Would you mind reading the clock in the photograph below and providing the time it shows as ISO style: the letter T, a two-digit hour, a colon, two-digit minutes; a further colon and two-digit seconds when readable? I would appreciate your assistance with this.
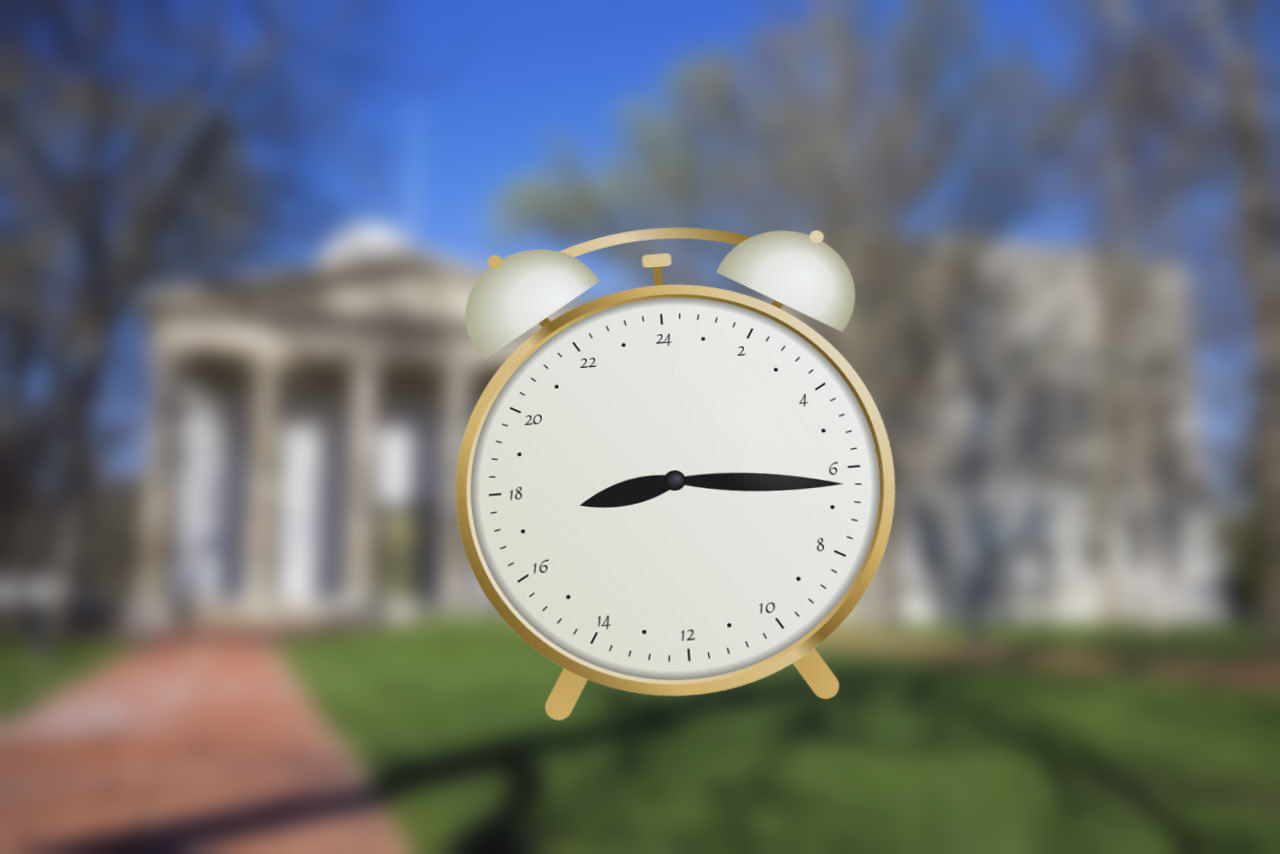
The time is T17:16
